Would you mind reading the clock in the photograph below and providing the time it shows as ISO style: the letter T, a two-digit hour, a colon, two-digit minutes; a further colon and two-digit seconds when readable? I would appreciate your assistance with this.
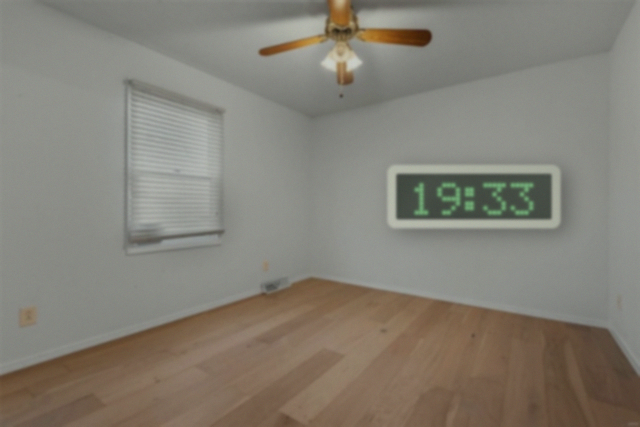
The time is T19:33
